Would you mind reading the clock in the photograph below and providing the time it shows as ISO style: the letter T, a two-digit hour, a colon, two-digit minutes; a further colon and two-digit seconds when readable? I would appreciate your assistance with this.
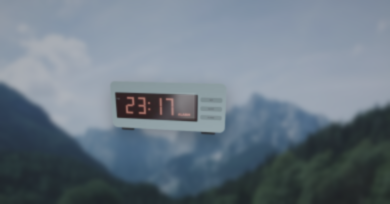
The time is T23:17
